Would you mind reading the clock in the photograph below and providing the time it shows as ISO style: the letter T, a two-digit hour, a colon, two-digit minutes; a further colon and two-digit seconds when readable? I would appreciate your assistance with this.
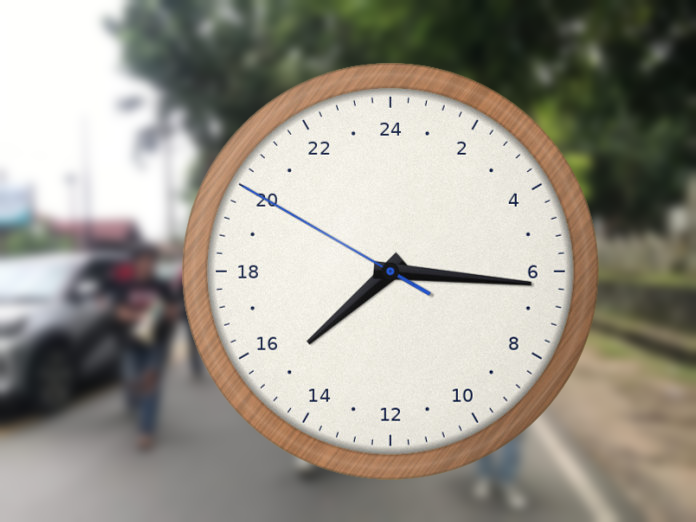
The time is T15:15:50
